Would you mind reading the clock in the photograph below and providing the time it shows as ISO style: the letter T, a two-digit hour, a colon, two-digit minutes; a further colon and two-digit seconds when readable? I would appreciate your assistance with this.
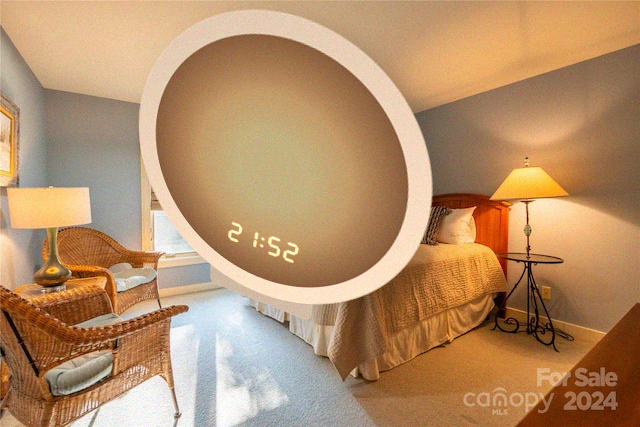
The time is T21:52
